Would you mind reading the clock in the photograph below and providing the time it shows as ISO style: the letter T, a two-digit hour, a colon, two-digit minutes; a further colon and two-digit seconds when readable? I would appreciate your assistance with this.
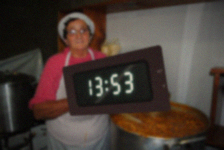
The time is T13:53
